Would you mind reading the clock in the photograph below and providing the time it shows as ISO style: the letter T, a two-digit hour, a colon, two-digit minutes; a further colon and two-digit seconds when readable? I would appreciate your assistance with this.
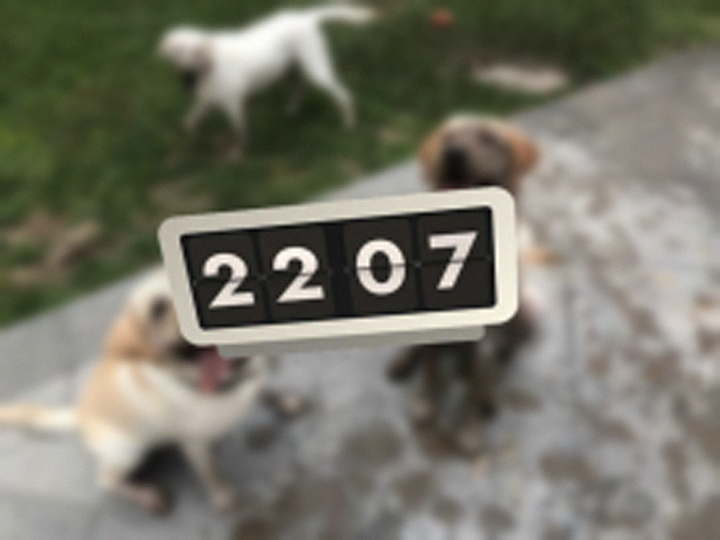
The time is T22:07
